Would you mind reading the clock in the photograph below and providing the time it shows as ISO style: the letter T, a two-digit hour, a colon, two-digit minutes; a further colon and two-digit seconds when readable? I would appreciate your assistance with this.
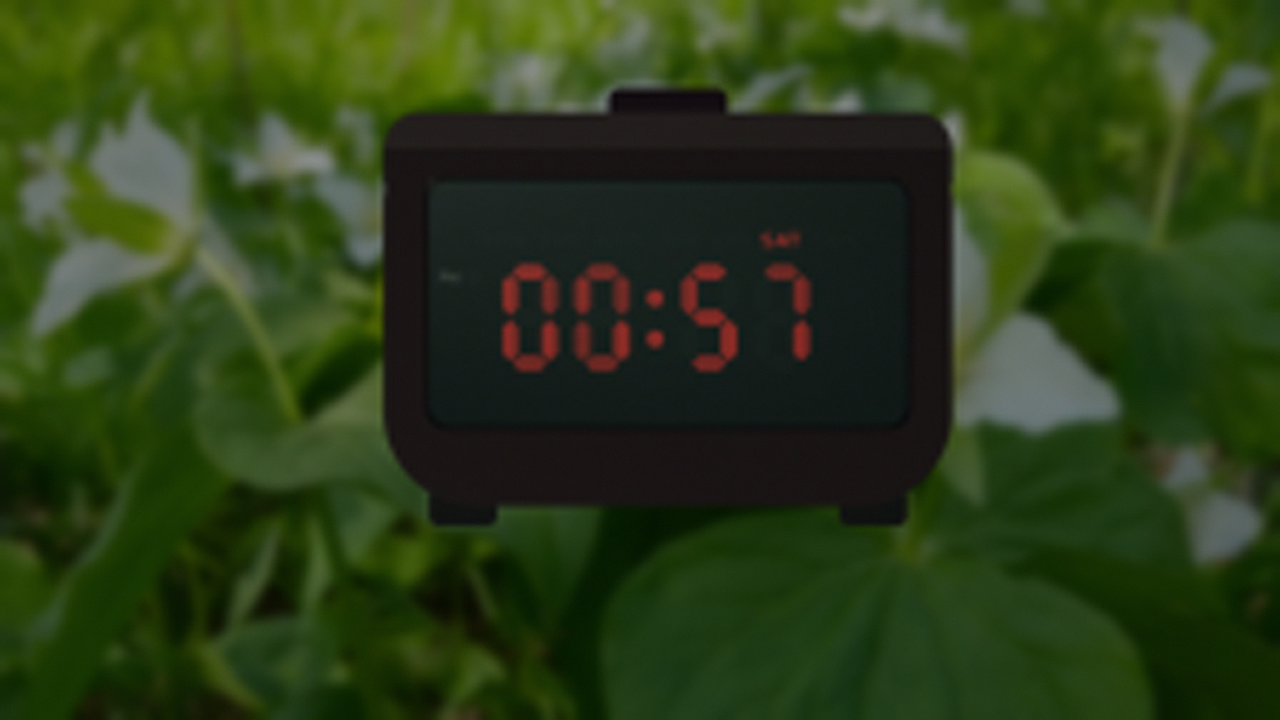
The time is T00:57
